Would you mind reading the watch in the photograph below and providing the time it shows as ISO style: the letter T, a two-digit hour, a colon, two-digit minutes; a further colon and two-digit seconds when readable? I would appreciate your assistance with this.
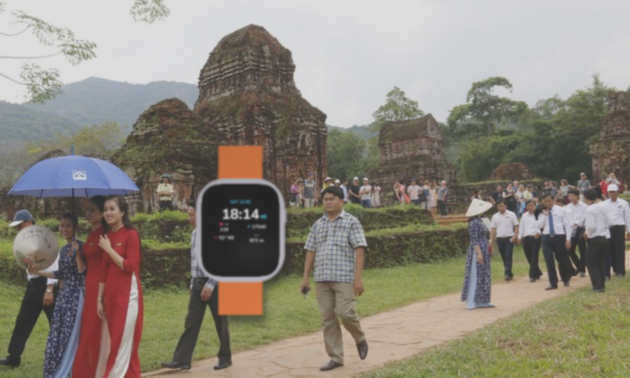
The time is T18:14
